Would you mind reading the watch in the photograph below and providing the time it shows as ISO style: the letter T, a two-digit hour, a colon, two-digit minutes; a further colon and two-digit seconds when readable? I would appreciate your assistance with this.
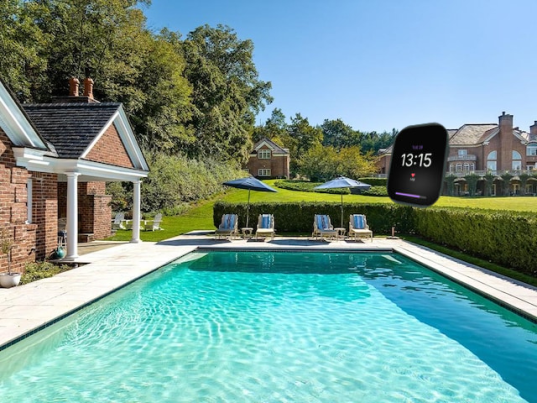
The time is T13:15
